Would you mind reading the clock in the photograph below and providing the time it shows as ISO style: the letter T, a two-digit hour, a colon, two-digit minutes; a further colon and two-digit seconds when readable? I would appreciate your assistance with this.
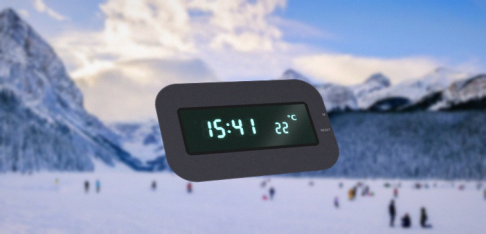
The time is T15:41
